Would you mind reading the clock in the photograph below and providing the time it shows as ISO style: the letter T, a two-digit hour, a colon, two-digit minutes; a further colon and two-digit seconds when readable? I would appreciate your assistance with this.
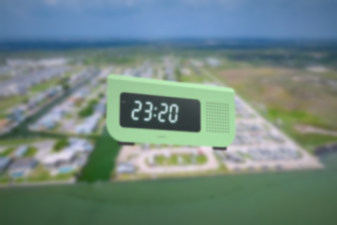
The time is T23:20
